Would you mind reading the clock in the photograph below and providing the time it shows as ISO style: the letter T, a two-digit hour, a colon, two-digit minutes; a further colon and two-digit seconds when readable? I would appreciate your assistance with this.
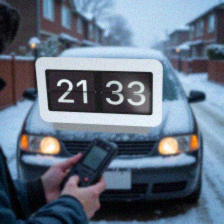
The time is T21:33
